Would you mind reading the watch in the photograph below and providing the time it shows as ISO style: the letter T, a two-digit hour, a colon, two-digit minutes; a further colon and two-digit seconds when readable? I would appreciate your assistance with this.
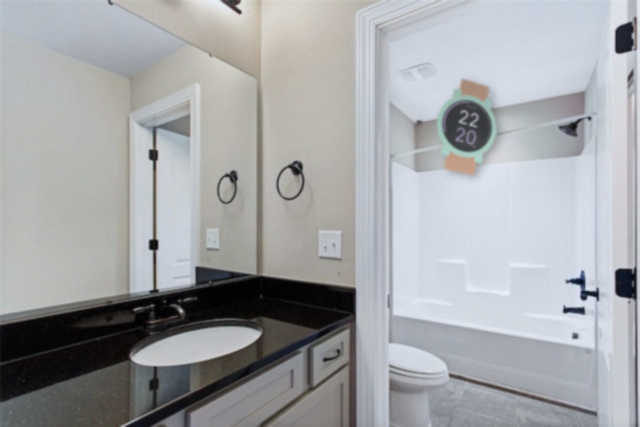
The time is T22:20
